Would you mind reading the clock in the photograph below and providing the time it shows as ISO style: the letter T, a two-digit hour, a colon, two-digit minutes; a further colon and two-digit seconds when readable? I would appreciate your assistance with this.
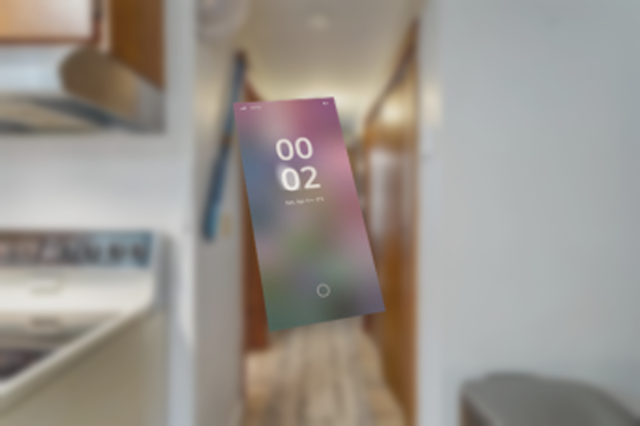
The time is T00:02
